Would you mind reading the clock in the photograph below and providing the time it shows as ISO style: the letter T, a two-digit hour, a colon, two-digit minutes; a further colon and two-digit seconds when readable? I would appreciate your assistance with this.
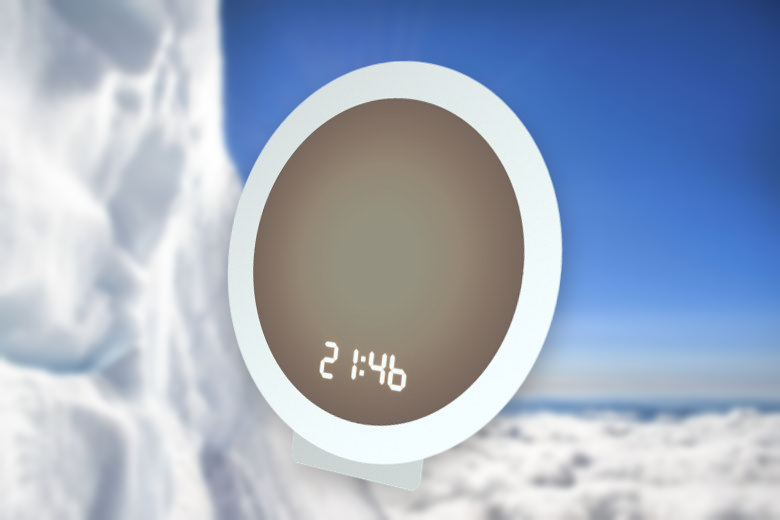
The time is T21:46
